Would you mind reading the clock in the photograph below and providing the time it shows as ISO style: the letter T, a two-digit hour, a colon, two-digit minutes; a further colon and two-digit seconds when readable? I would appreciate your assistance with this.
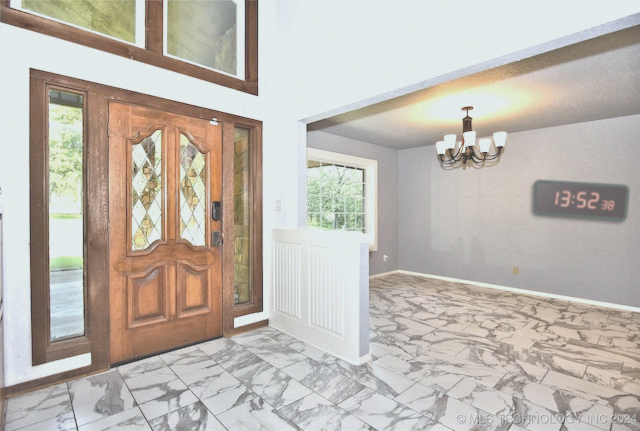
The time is T13:52
